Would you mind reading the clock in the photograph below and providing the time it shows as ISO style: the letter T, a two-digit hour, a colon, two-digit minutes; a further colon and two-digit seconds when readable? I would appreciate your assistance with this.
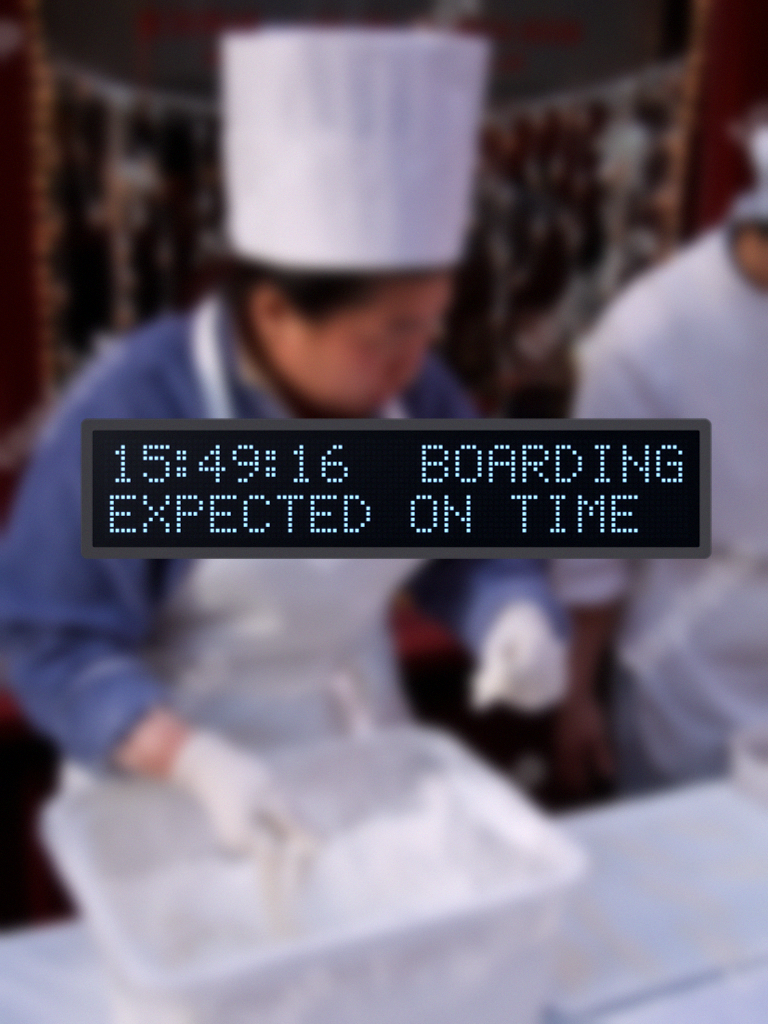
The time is T15:49:16
